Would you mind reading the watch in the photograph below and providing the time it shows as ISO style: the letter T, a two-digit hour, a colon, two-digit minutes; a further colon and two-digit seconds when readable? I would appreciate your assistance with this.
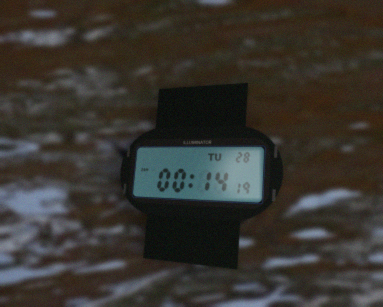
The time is T00:14:19
